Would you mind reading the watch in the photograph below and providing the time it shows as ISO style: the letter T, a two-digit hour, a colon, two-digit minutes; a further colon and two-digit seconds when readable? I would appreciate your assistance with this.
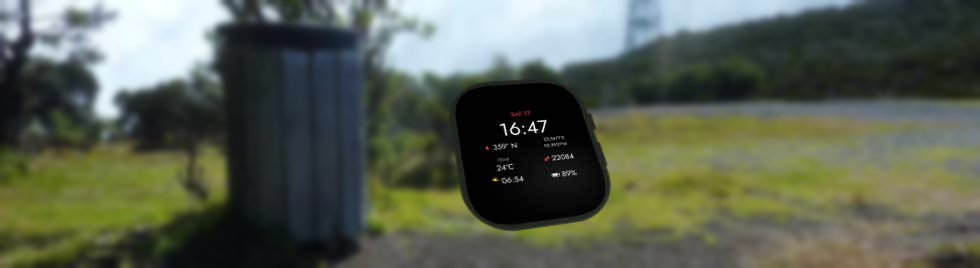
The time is T16:47
